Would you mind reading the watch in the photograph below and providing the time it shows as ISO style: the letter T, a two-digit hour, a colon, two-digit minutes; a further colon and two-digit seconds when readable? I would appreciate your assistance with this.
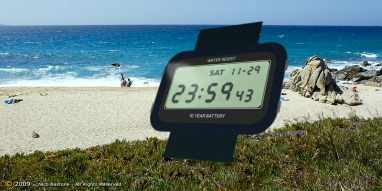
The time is T23:59:43
